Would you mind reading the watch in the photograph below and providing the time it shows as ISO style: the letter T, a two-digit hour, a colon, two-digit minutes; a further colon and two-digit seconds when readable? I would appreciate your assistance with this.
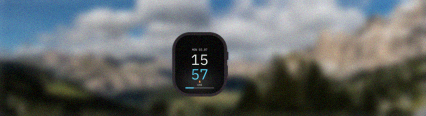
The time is T15:57
